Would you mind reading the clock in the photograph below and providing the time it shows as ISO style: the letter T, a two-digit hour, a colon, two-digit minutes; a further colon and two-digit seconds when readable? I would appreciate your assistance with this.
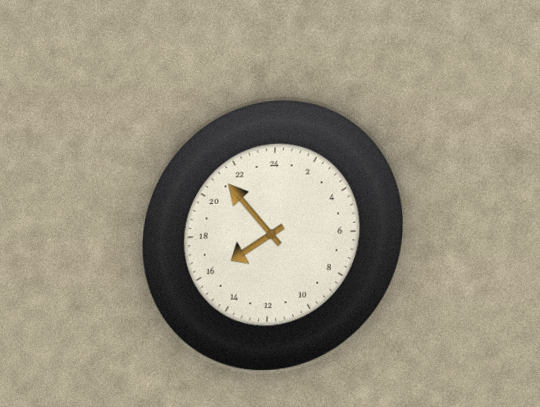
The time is T15:53
